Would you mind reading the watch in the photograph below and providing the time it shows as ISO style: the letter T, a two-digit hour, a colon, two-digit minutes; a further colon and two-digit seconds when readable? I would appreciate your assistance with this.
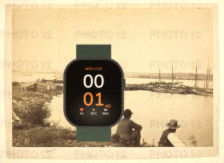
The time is T00:01
